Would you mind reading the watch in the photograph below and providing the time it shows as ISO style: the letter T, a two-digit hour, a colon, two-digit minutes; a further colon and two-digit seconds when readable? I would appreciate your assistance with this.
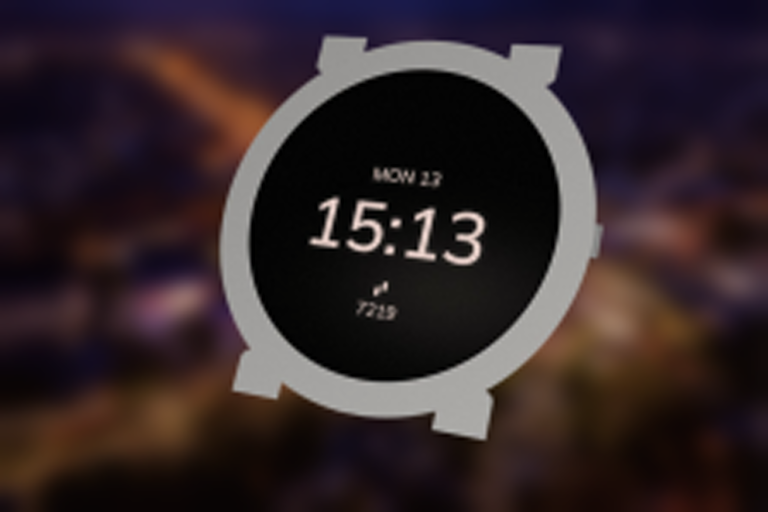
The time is T15:13
